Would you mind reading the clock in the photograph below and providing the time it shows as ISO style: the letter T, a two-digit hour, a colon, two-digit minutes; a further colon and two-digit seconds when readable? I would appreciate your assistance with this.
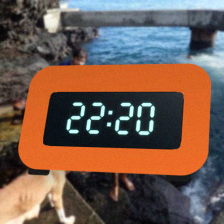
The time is T22:20
